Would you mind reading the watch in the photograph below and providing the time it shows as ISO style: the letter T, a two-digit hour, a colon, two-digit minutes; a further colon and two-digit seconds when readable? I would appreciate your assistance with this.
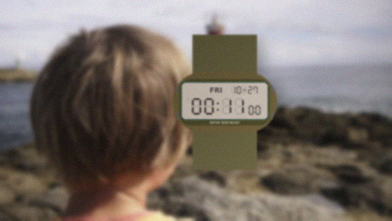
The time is T00:11
